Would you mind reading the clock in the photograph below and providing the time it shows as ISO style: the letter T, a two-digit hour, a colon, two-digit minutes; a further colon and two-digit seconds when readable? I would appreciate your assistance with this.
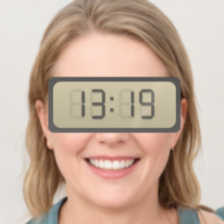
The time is T13:19
